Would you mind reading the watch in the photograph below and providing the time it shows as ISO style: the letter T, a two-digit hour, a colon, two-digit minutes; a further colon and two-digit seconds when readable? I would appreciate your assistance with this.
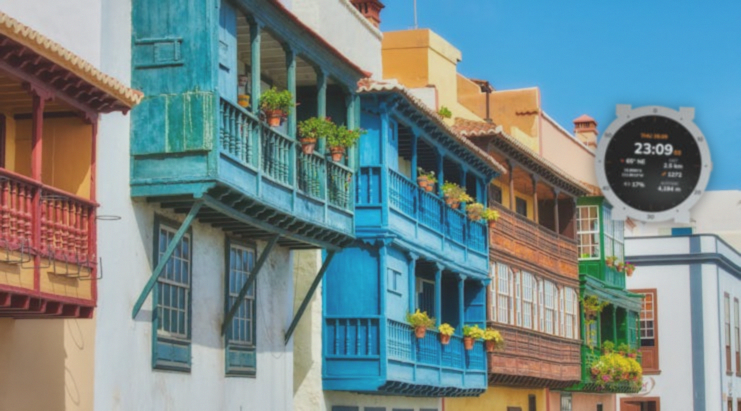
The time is T23:09
